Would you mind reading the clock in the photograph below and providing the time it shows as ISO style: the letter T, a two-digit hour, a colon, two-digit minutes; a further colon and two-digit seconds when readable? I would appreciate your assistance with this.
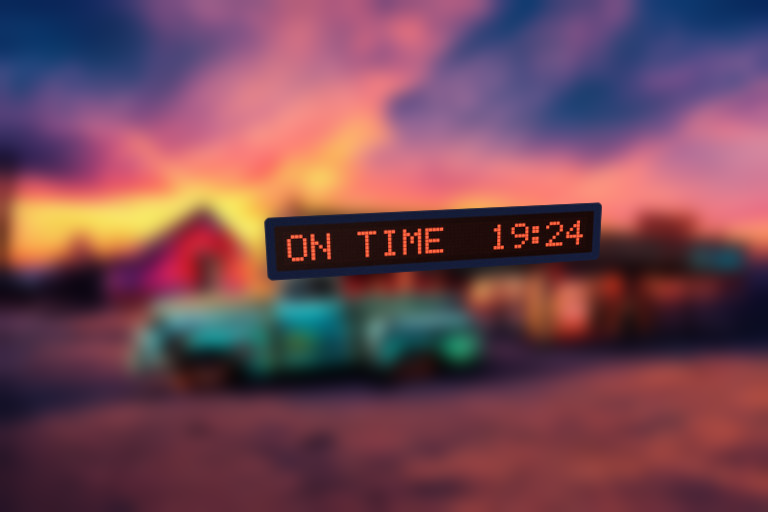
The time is T19:24
